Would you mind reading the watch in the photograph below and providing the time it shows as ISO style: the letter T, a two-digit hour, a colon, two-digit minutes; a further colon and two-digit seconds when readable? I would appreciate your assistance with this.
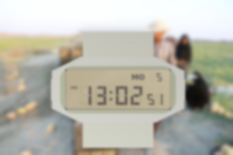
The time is T13:02
